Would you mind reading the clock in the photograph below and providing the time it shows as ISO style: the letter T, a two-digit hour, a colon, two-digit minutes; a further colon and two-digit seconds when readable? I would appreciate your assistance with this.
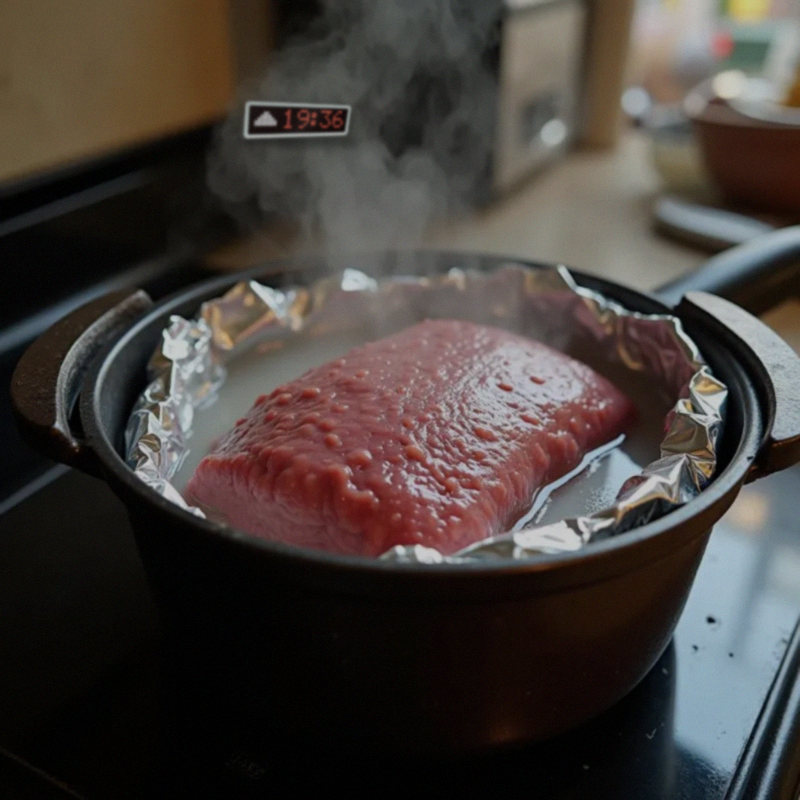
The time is T19:36
